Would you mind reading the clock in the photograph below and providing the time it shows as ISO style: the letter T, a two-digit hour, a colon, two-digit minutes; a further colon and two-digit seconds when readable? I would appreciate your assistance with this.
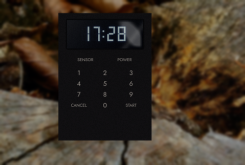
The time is T17:28
